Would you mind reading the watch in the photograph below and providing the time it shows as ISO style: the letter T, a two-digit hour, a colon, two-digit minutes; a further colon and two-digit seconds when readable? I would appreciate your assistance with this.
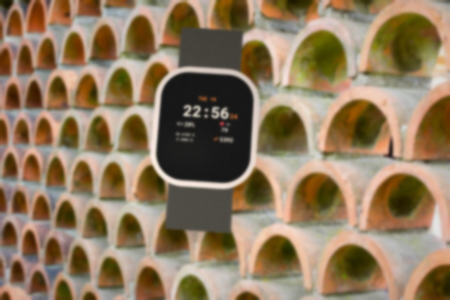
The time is T22:56
